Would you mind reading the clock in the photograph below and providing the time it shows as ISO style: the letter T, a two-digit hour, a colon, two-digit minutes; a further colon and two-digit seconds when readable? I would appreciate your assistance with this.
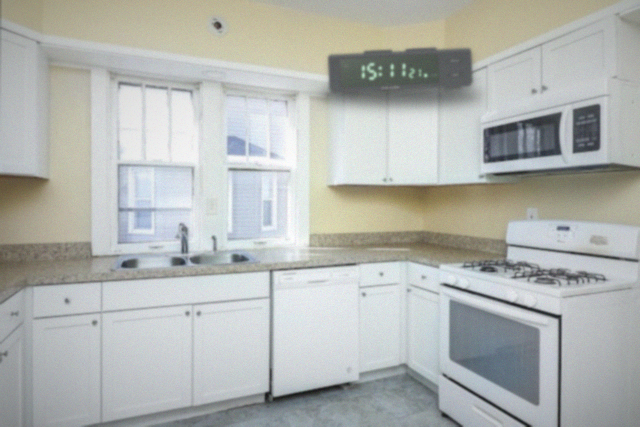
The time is T15:11
